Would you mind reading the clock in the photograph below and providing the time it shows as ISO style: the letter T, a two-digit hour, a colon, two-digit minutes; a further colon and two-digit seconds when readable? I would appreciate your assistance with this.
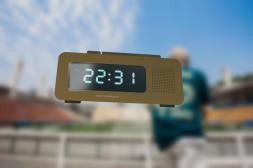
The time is T22:31
